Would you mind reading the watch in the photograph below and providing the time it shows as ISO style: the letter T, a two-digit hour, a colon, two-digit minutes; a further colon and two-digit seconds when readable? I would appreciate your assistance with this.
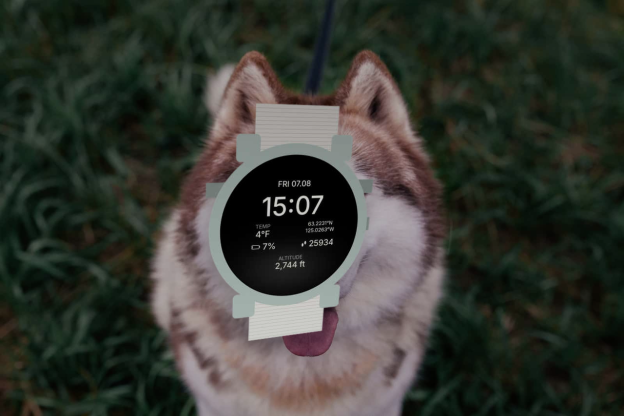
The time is T15:07
